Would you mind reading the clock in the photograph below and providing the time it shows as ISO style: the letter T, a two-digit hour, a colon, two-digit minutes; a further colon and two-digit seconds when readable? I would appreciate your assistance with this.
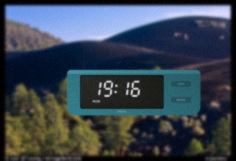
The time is T19:16
